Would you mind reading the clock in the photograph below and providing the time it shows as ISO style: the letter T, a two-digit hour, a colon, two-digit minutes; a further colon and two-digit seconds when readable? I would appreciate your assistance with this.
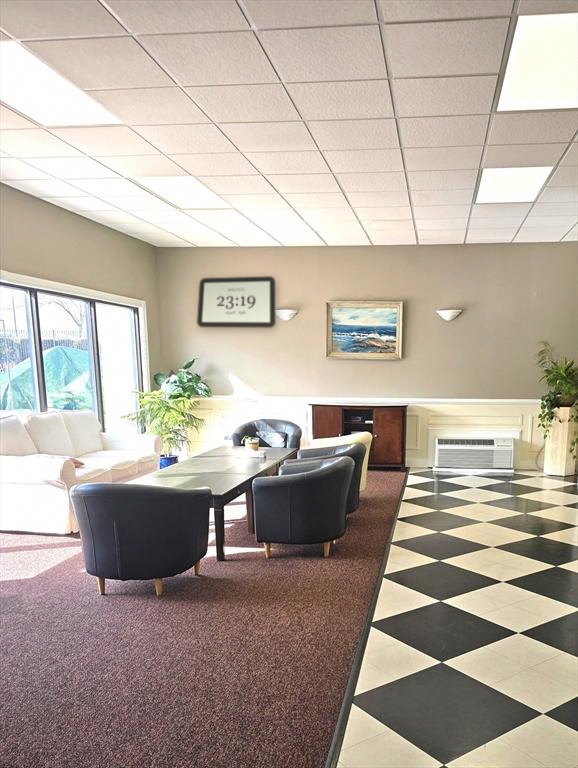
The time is T23:19
